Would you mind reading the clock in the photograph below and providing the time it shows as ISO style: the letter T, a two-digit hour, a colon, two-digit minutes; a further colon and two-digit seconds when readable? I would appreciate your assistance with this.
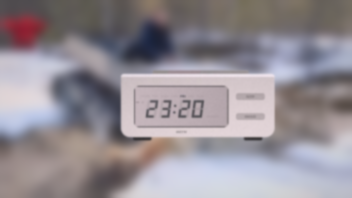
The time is T23:20
